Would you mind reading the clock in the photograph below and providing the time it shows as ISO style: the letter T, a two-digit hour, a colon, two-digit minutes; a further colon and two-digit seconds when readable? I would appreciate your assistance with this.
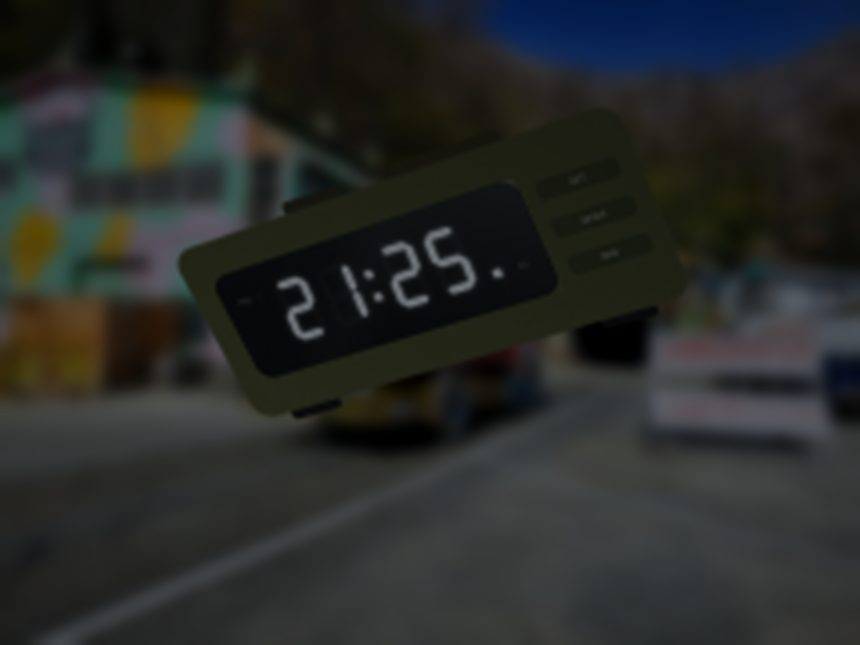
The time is T21:25
